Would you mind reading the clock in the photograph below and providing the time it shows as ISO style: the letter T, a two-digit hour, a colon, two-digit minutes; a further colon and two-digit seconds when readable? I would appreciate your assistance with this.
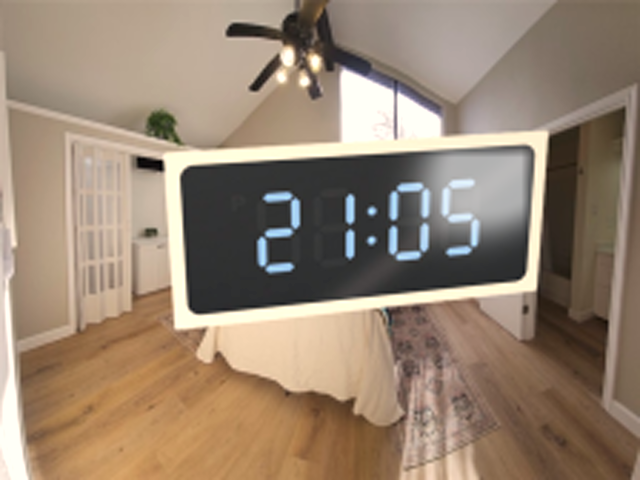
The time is T21:05
